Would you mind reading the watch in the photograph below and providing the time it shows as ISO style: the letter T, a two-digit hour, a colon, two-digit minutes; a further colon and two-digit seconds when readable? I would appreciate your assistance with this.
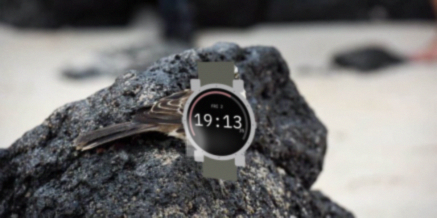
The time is T19:13
